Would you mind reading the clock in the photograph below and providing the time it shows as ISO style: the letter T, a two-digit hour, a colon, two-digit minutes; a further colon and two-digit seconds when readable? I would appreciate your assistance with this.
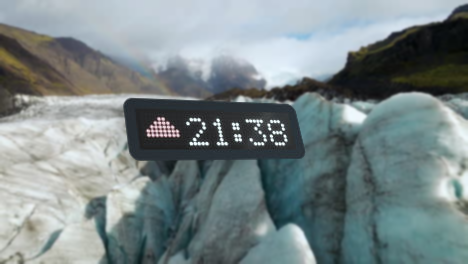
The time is T21:38
